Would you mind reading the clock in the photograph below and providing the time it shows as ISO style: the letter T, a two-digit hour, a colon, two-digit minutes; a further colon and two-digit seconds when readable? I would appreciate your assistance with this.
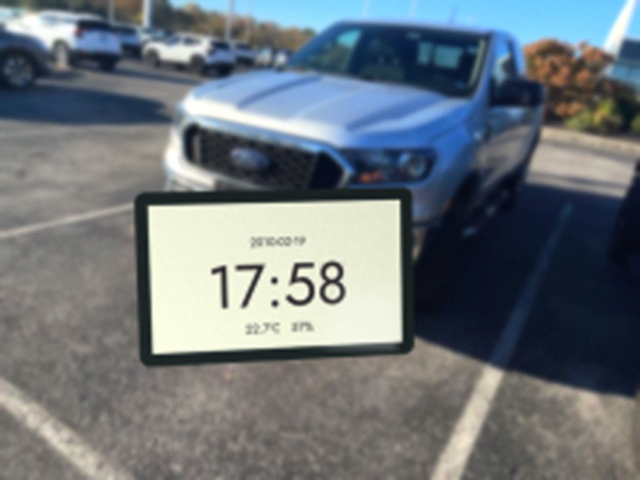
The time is T17:58
